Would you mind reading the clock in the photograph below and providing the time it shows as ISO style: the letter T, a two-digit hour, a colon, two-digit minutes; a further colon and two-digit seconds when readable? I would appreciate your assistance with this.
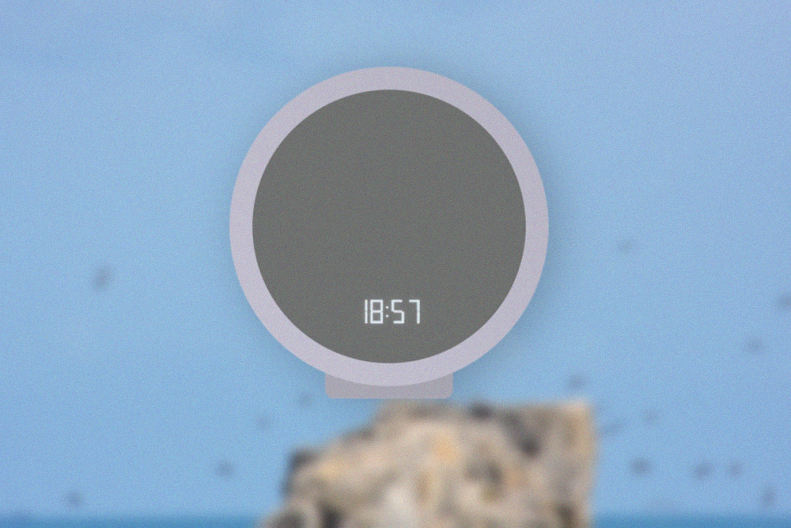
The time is T18:57
